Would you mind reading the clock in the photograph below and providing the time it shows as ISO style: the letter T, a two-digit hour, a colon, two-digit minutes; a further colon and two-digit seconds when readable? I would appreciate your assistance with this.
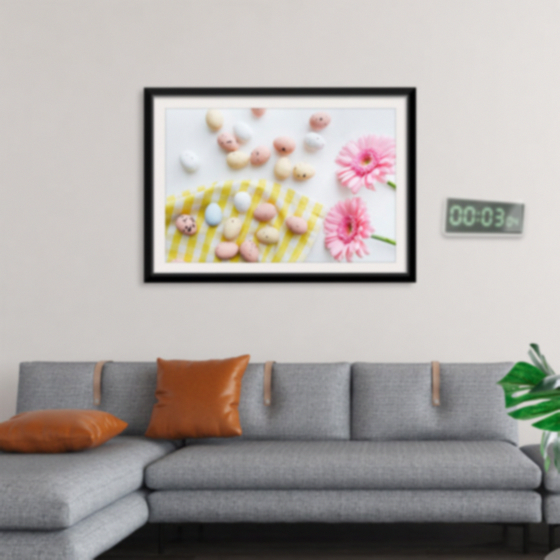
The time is T00:03
